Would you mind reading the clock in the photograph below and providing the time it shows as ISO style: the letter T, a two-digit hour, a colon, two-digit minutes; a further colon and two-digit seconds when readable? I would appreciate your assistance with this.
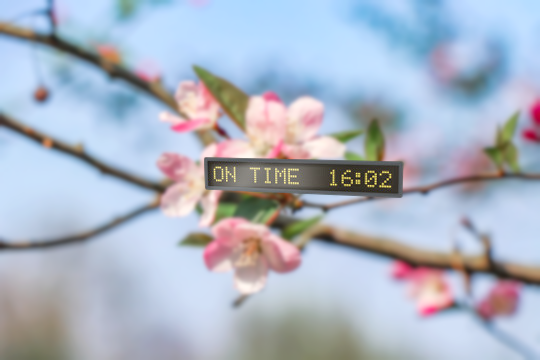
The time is T16:02
